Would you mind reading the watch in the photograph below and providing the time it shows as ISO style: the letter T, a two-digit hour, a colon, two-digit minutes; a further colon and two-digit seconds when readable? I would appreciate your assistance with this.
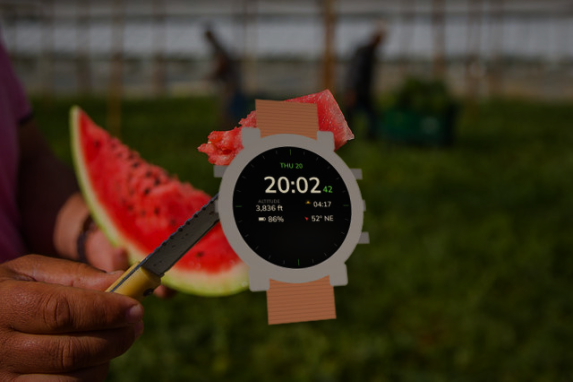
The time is T20:02:42
